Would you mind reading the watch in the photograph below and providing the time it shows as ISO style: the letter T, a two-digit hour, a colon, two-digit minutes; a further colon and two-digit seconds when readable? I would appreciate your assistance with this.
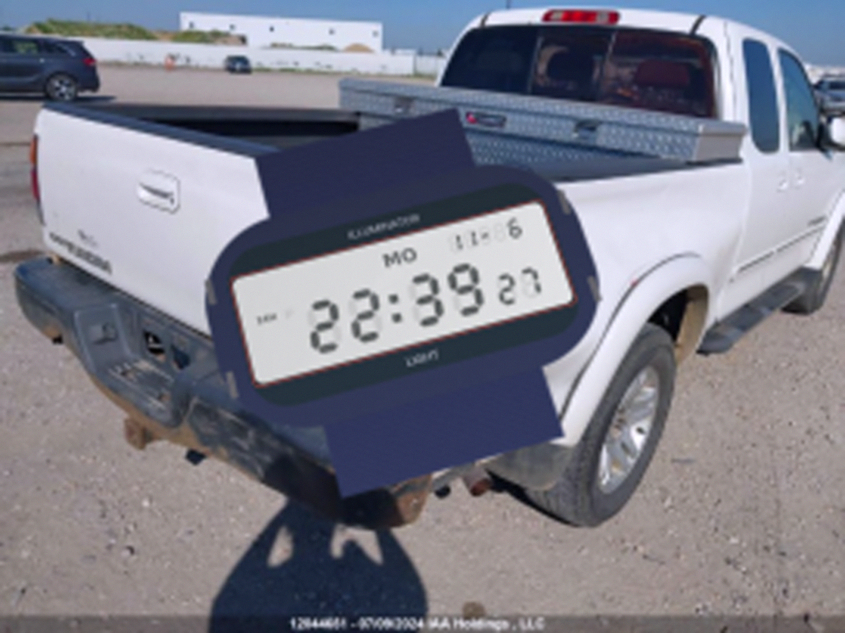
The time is T22:39:27
